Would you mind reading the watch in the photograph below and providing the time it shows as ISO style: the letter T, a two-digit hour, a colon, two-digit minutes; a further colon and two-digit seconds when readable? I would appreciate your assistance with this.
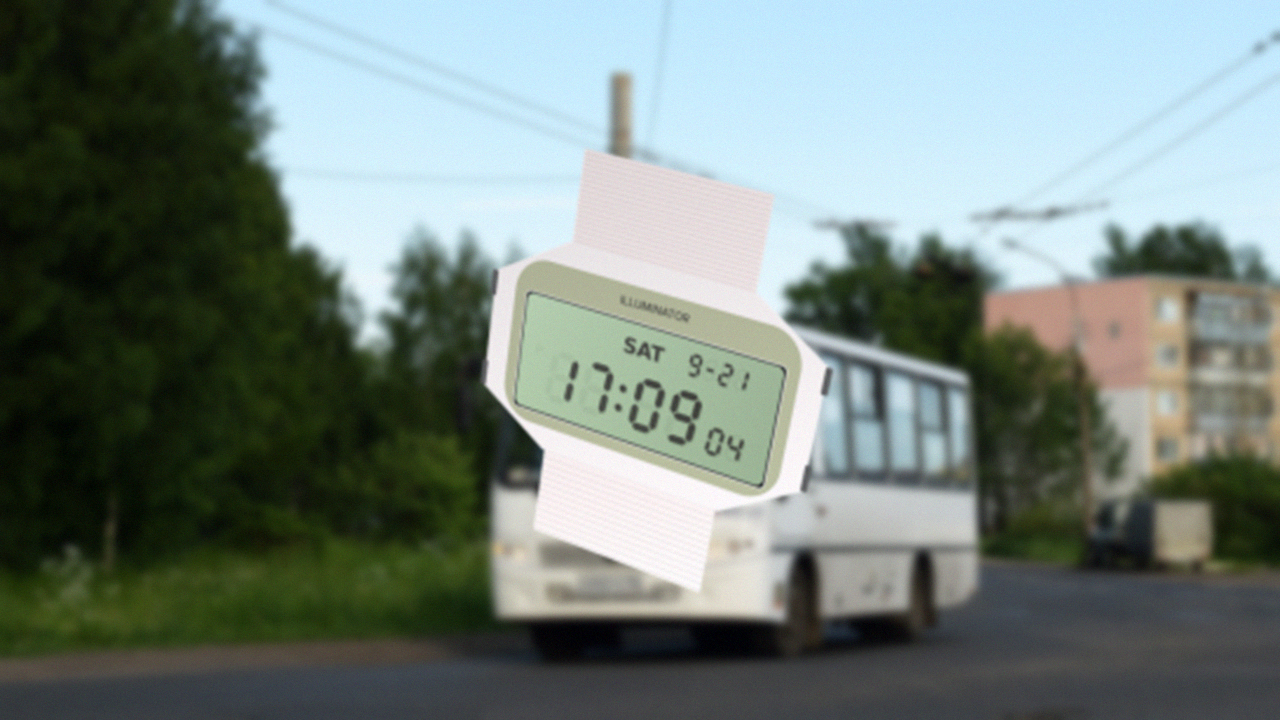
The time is T17:09:04
